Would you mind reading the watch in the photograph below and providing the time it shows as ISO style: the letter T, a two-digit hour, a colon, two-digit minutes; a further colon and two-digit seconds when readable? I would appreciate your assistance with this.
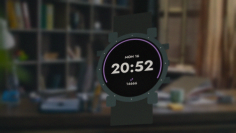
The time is T20:52
